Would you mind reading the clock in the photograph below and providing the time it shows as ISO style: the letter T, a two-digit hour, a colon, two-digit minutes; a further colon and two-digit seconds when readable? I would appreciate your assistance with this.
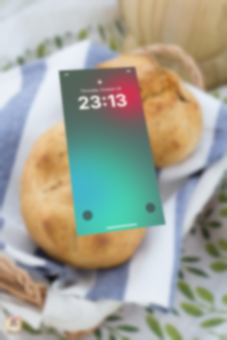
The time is T23:13
